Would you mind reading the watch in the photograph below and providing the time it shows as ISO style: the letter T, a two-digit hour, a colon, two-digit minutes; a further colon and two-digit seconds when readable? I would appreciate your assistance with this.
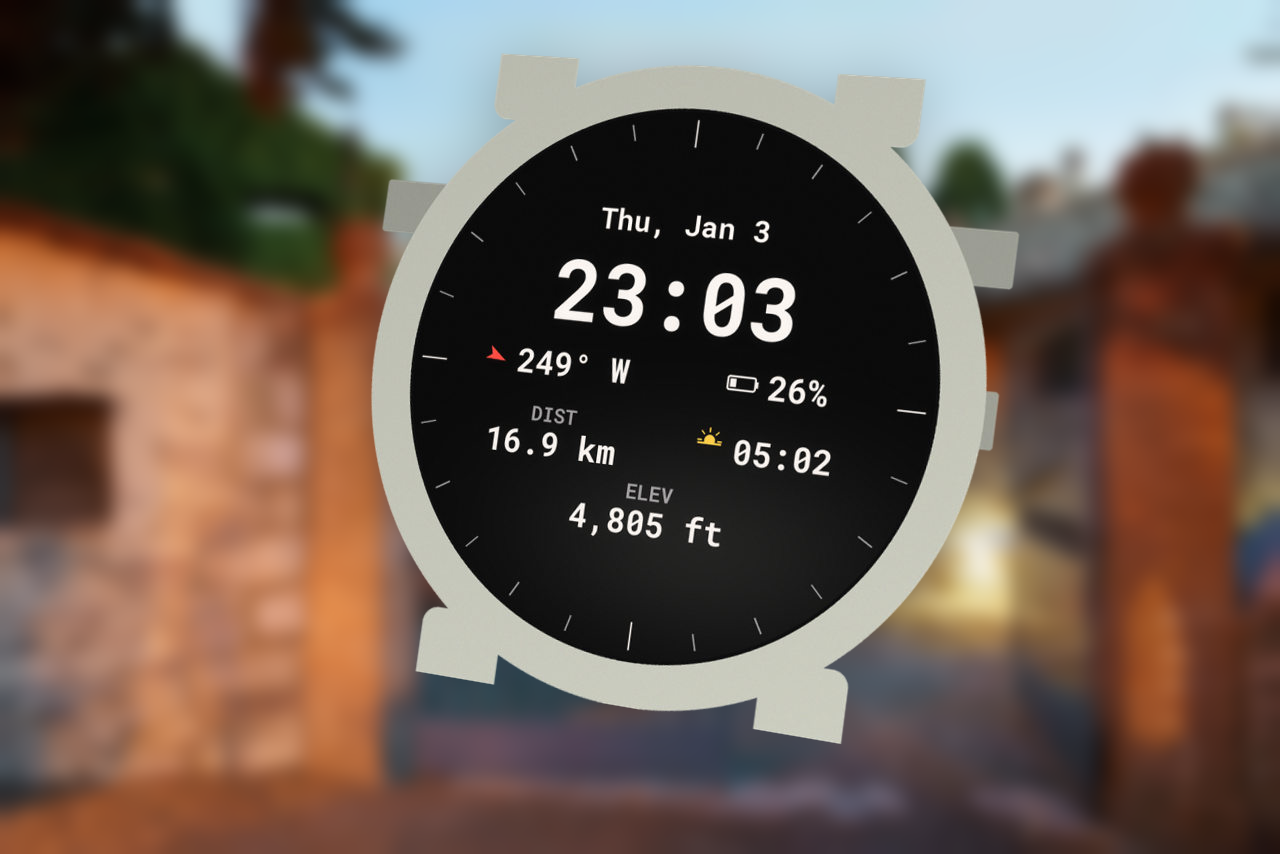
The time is T23:03
